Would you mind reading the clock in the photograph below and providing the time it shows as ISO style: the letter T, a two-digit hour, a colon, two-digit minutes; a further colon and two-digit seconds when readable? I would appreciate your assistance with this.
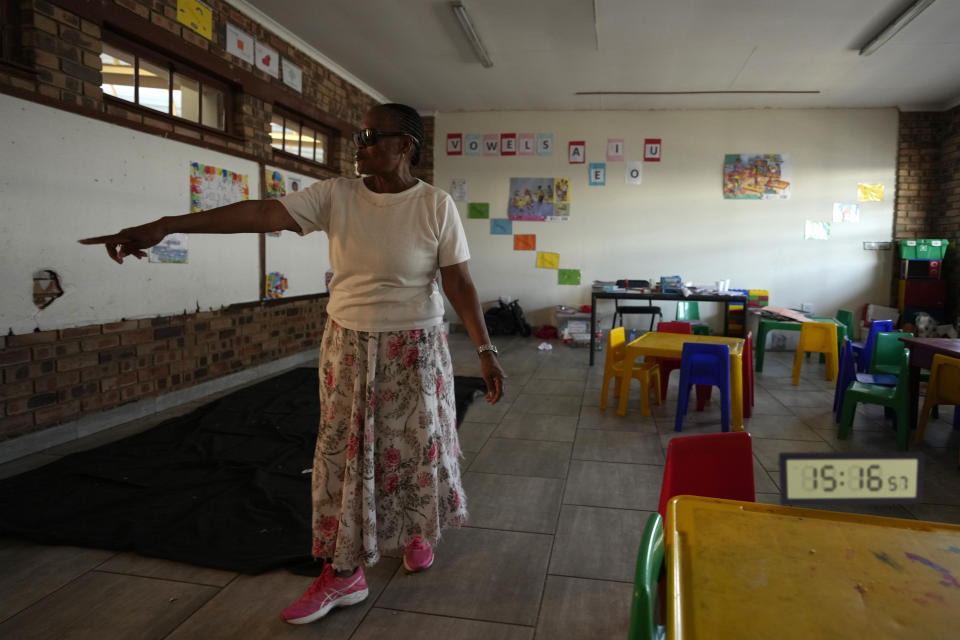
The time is T15:16:57
